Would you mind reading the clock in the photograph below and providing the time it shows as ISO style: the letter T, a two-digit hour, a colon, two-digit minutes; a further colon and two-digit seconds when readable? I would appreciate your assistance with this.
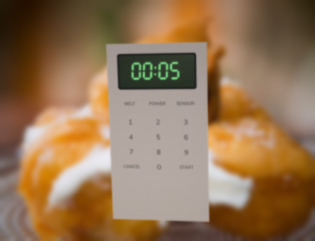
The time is T00:05
